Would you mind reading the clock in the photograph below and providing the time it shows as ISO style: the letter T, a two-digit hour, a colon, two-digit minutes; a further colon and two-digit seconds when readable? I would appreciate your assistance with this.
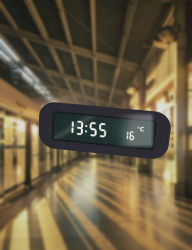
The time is T13:55
